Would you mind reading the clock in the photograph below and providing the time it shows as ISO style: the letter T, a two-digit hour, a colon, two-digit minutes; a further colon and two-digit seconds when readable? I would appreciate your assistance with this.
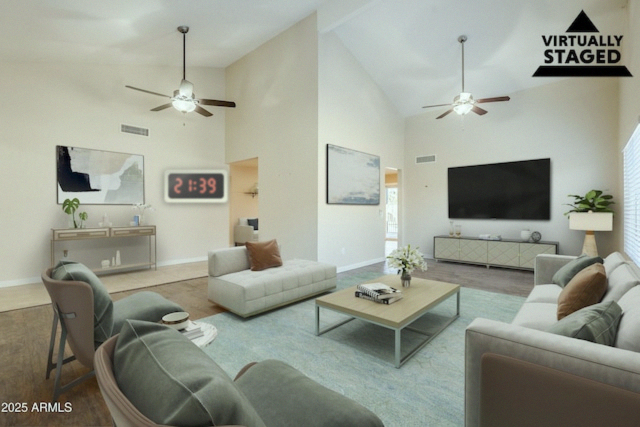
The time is T21:39
